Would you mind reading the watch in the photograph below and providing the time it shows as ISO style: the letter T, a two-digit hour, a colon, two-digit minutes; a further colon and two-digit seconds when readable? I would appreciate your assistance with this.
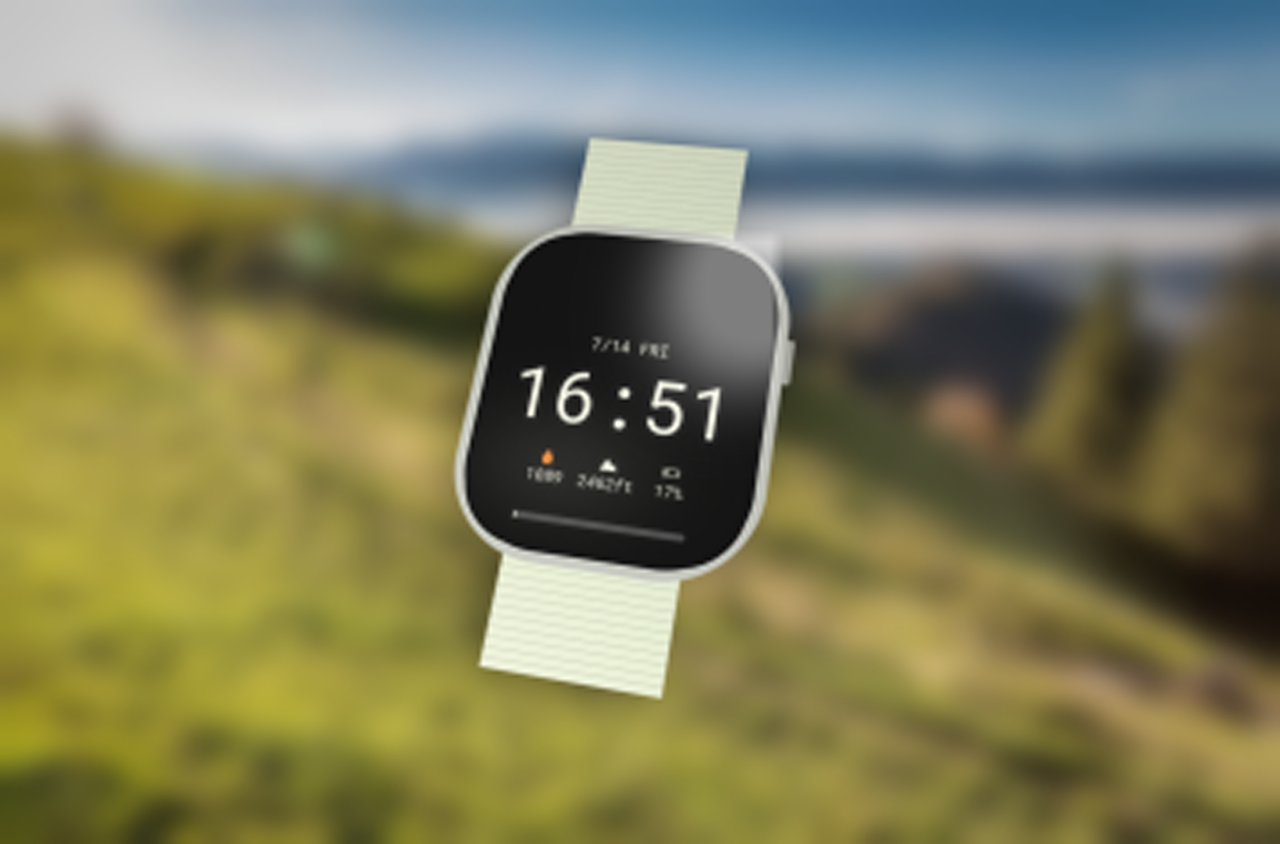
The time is T16:51
